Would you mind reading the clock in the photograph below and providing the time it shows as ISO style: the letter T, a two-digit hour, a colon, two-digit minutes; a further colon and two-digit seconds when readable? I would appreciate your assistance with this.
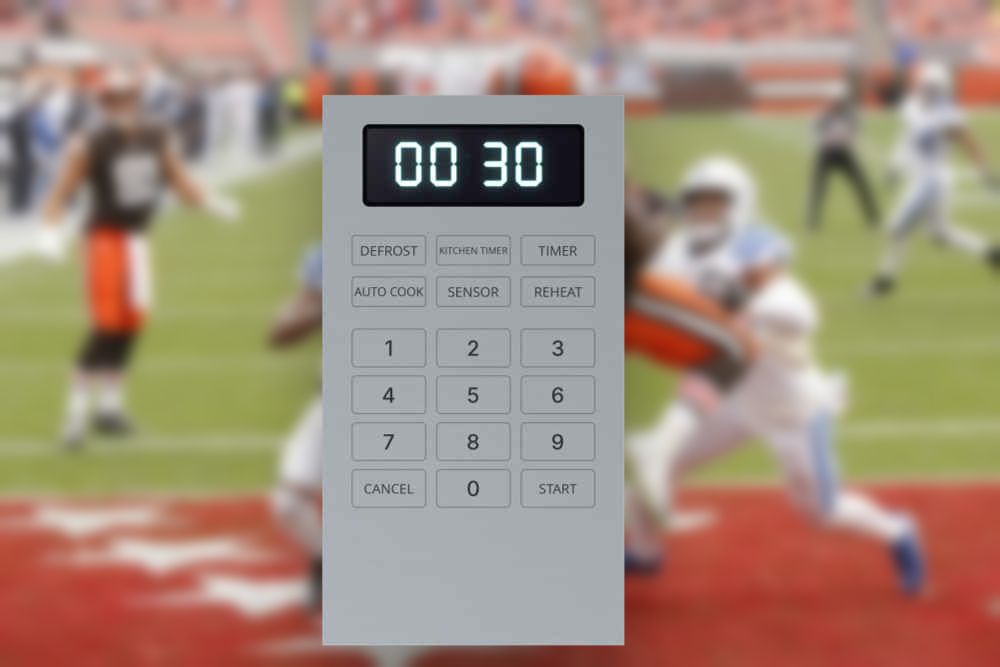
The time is T00:30
